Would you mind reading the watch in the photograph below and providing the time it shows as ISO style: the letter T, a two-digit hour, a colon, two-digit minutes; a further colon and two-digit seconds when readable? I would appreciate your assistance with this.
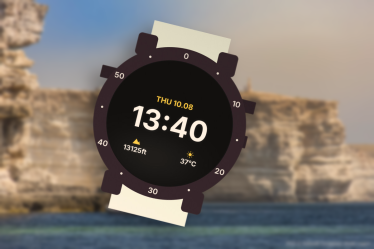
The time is T13:40
